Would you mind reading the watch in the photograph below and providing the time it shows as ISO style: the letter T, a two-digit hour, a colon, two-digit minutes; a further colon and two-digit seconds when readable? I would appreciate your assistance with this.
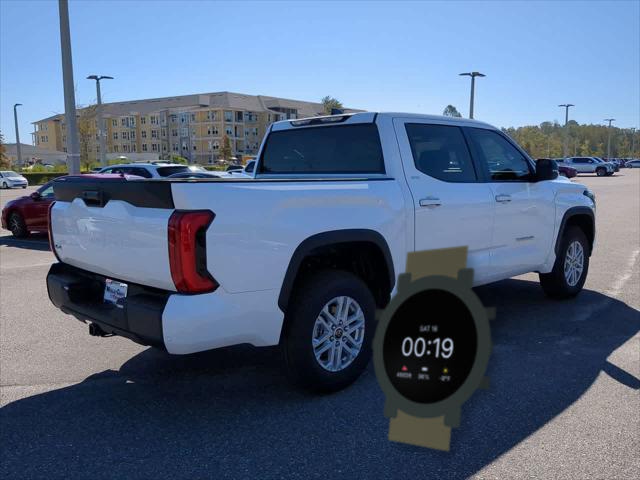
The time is T00:19
